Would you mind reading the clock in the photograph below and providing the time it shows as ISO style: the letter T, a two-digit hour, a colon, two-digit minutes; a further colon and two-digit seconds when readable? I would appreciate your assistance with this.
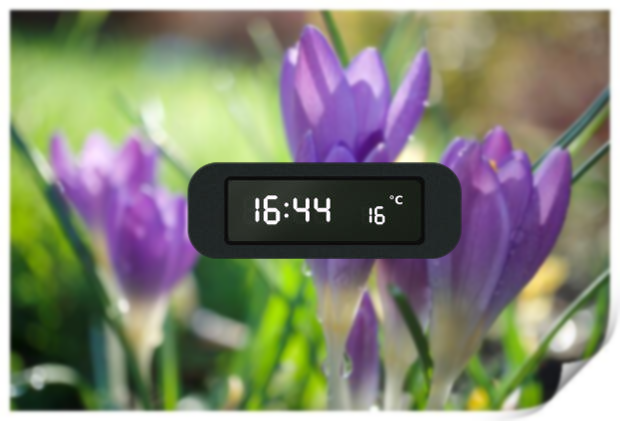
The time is T16:44
